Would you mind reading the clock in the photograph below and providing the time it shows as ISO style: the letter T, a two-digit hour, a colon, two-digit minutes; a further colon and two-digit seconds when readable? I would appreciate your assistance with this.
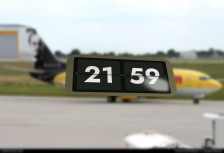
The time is T21:59
